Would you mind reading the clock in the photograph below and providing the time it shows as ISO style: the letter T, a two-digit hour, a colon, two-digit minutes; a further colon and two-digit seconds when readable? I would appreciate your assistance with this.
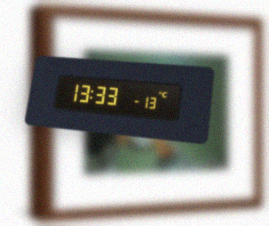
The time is T13:33
